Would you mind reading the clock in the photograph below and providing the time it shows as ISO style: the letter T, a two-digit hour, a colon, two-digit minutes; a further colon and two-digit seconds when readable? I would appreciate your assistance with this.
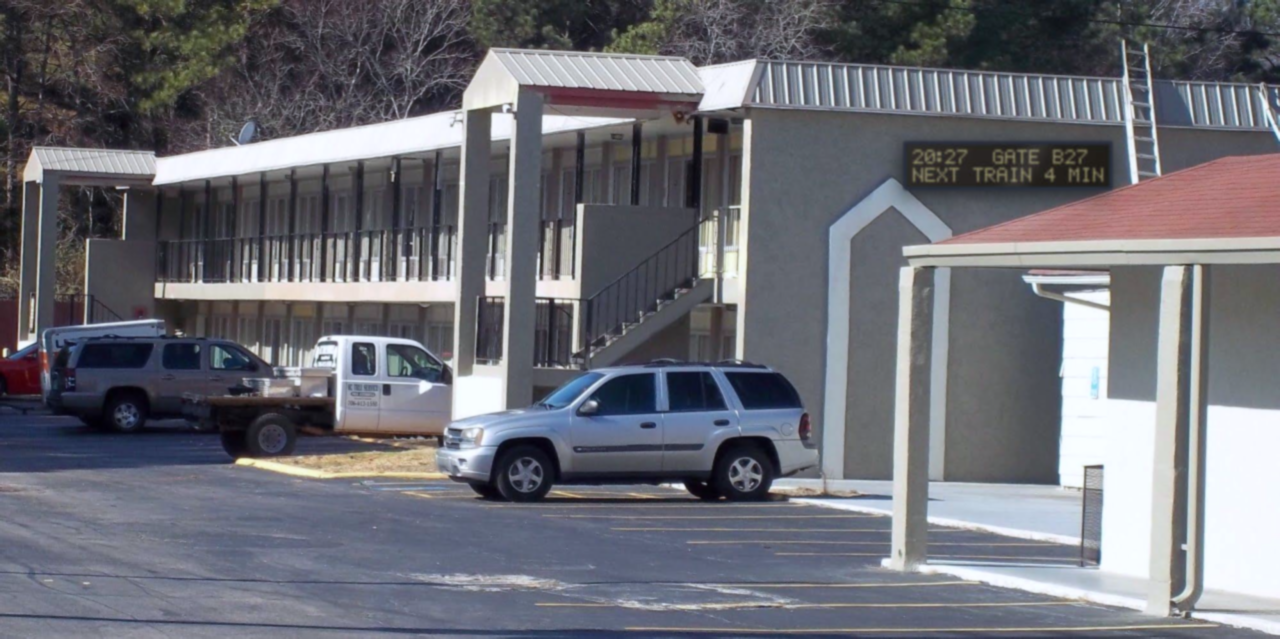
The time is T20:27
